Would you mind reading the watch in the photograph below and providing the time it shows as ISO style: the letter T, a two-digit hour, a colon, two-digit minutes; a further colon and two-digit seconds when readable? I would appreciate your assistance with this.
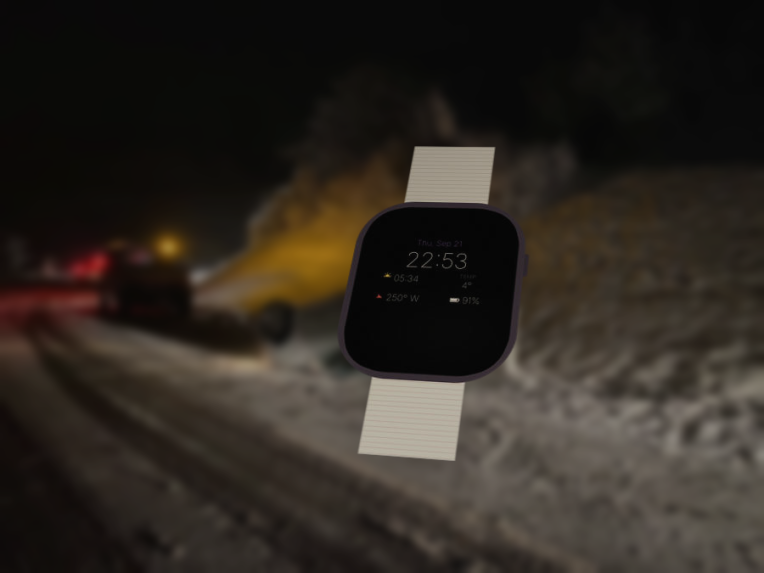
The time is T22:53
